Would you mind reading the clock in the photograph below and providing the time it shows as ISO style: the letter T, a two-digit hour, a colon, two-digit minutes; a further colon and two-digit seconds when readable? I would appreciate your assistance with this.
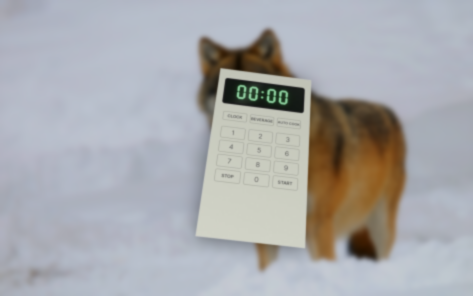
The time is T00:00
